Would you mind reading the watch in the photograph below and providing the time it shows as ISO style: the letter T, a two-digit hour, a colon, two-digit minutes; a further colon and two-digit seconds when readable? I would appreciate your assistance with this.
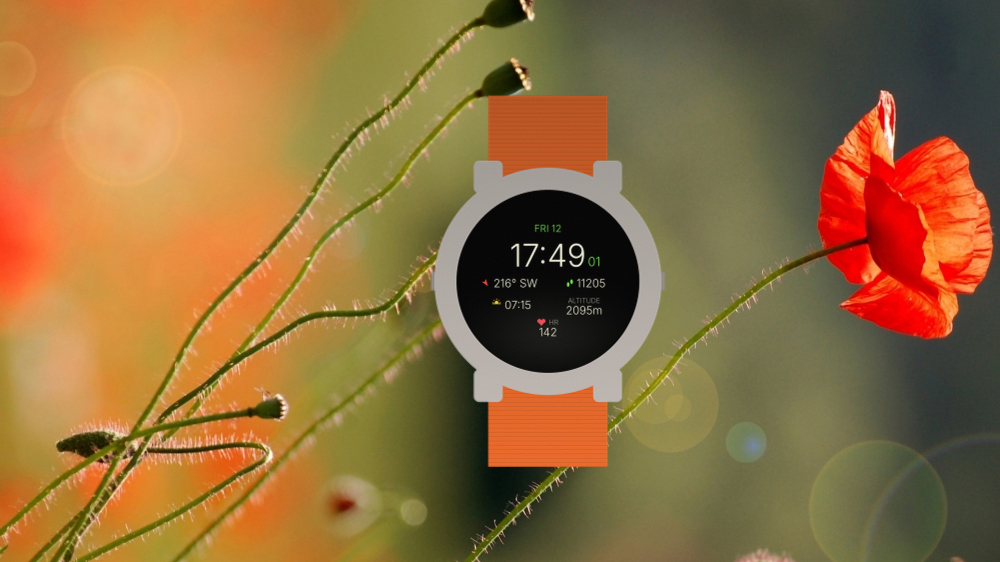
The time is T17:49:01
